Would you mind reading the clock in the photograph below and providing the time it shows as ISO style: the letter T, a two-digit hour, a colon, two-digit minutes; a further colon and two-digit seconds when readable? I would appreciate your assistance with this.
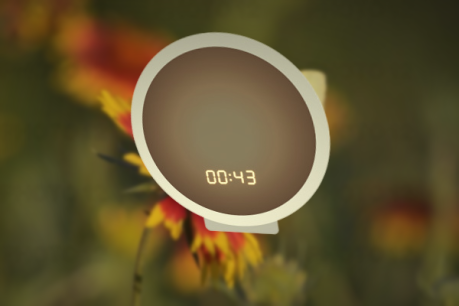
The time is T00:43
